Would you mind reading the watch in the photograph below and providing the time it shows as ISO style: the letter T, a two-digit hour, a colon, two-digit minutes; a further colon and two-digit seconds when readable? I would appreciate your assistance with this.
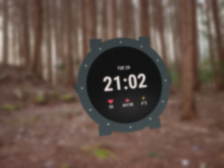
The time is T21:02
